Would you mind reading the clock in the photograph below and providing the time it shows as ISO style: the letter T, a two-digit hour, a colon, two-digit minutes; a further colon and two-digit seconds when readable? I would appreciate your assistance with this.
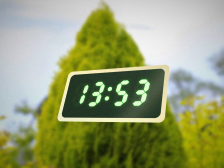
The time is T13:53
